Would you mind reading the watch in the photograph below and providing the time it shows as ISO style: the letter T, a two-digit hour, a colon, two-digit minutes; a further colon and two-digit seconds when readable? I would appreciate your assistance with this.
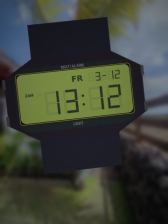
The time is T13:12
